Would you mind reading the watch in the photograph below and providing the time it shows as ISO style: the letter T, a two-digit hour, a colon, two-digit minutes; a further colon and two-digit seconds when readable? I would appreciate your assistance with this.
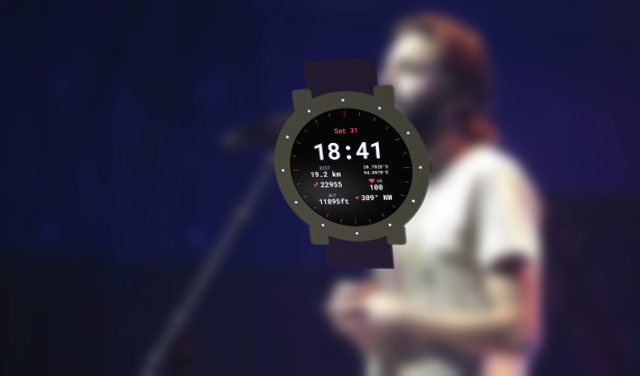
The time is T18:41
